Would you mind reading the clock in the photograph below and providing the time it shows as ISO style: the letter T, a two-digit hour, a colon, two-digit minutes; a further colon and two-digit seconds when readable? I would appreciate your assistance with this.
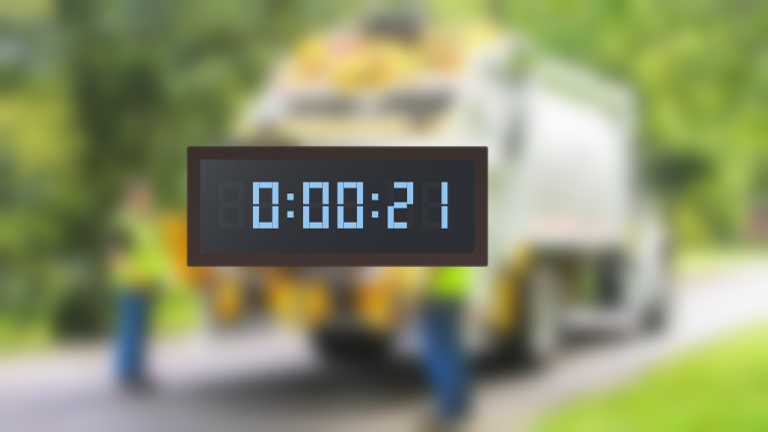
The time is T00:00:21
